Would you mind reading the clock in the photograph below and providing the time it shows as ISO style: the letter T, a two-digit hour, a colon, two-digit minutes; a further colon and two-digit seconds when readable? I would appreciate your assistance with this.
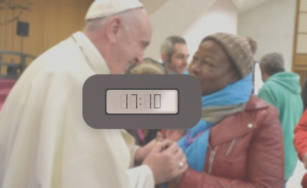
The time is T17:10
